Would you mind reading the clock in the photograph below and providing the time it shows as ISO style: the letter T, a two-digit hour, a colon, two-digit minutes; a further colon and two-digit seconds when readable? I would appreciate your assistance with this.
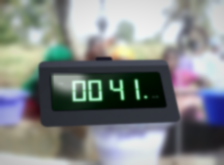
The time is T00:41
